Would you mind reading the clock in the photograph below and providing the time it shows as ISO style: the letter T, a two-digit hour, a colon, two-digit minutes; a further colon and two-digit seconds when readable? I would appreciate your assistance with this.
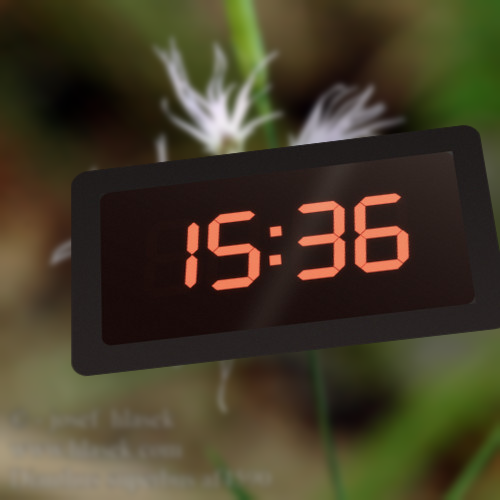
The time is T15:36
